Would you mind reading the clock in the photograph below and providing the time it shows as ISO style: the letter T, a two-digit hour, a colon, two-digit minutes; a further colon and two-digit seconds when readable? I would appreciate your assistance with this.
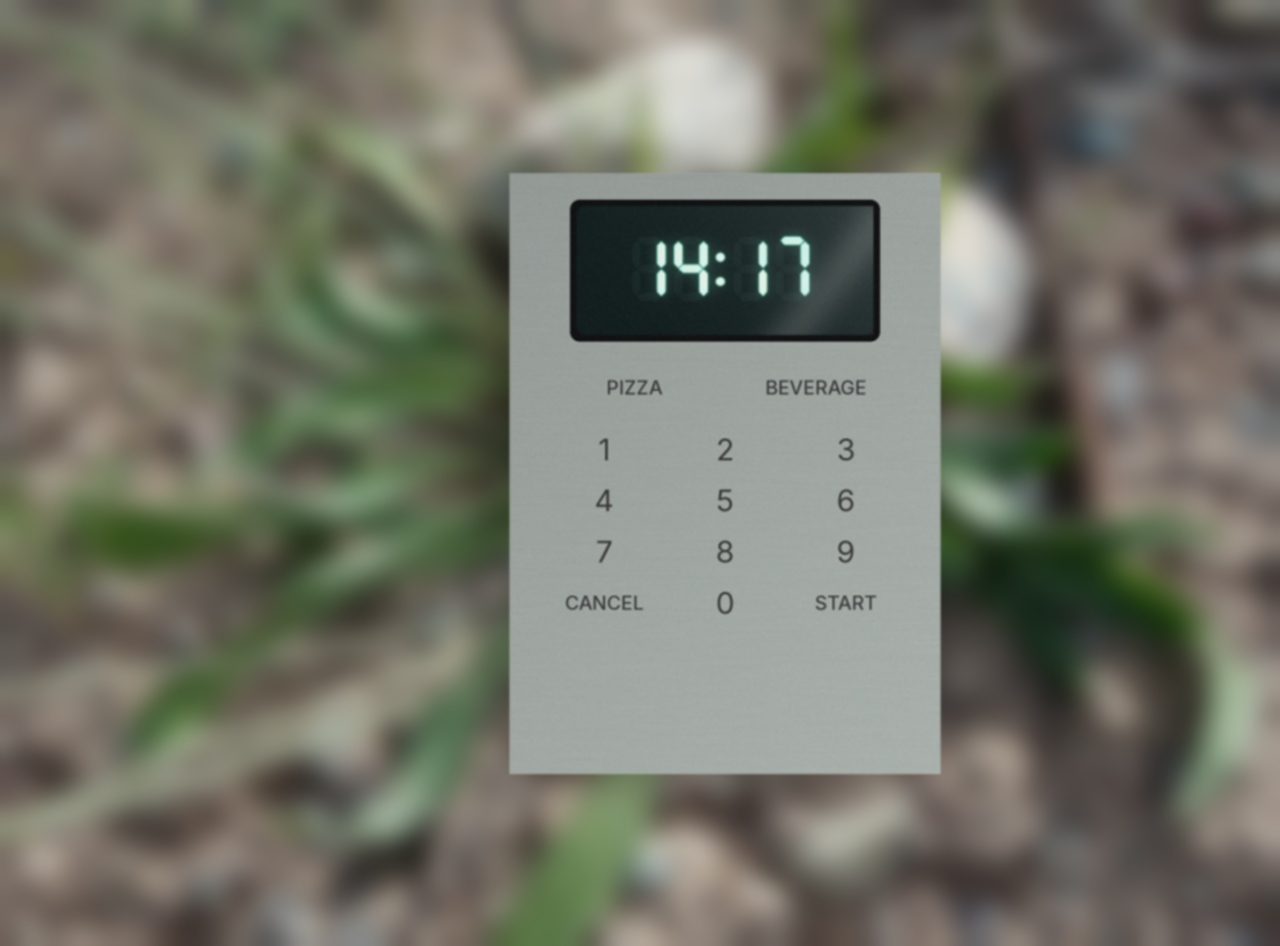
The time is T14:17
